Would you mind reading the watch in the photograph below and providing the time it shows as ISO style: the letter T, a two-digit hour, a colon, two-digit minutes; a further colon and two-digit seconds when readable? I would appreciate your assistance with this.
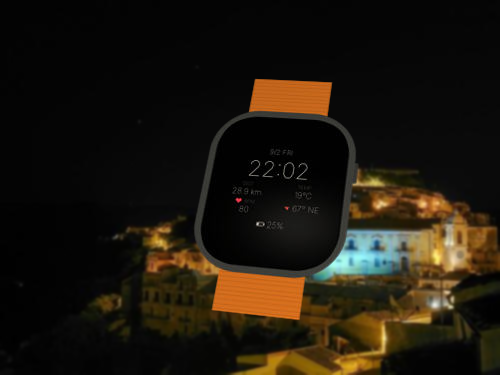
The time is T22:02
